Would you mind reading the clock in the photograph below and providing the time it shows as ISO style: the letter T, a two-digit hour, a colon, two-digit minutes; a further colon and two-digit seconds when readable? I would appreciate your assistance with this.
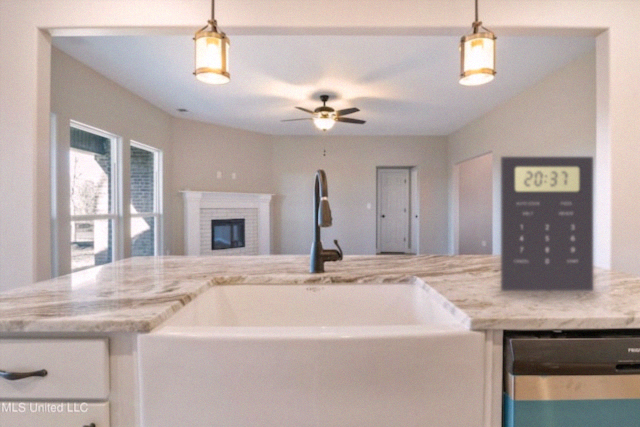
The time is T20:37
